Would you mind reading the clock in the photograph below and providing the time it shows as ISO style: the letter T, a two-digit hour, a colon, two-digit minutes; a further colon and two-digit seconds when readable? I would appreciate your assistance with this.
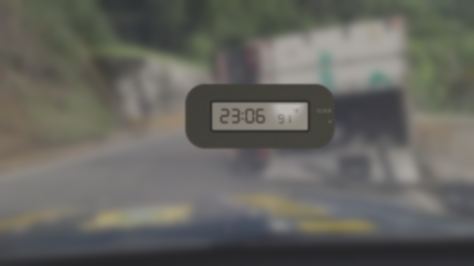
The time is T23:06
